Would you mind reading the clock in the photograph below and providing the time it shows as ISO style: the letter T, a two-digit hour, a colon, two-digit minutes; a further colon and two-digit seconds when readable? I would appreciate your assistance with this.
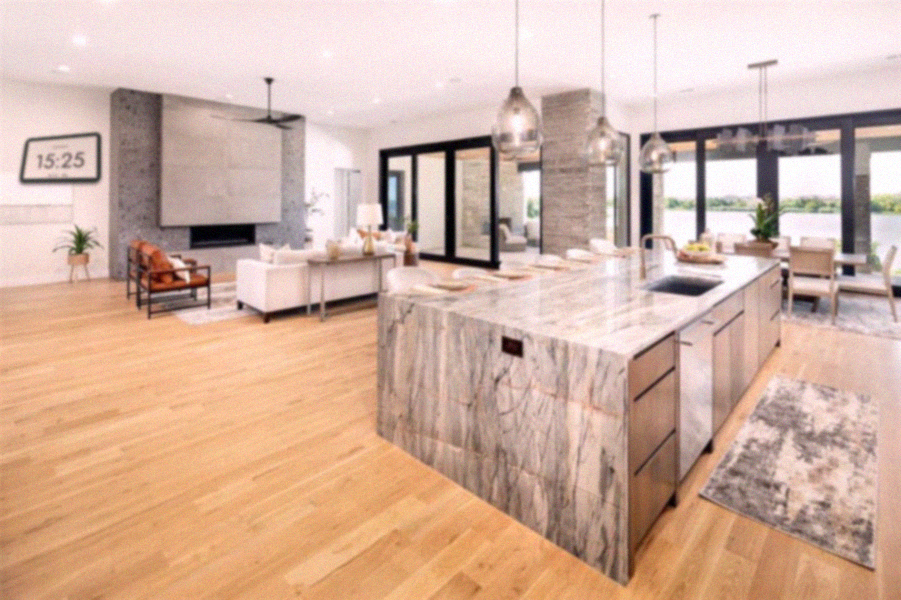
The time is T15:25
